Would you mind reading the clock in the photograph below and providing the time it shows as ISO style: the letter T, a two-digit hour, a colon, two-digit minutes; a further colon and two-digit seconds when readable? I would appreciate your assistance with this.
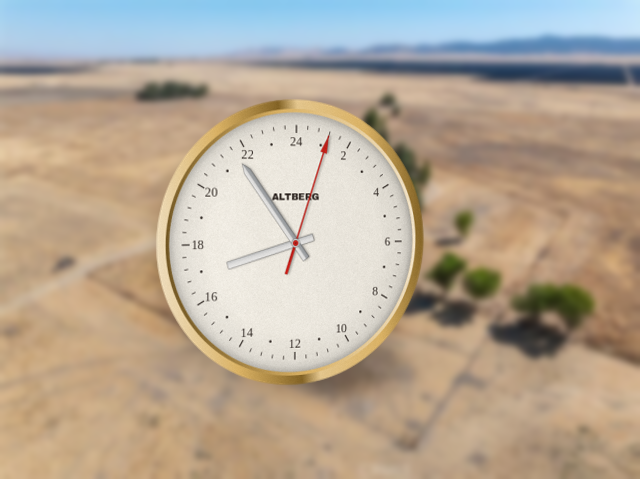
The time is T16:54:03
